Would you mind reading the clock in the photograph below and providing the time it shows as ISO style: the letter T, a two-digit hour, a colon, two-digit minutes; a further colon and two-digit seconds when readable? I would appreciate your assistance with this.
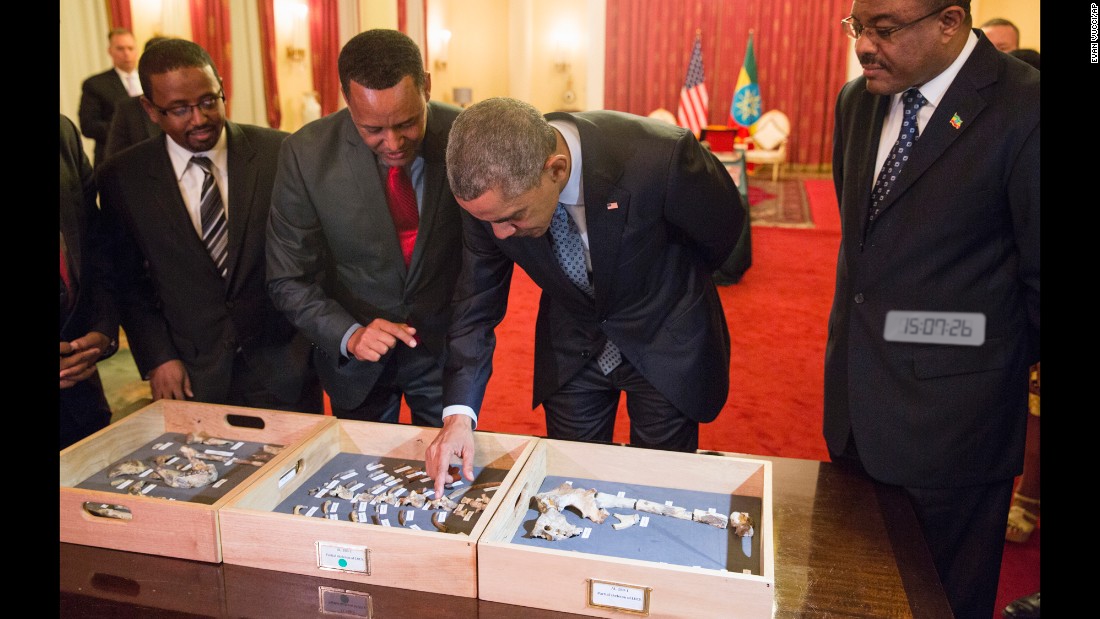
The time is T15:07:26
